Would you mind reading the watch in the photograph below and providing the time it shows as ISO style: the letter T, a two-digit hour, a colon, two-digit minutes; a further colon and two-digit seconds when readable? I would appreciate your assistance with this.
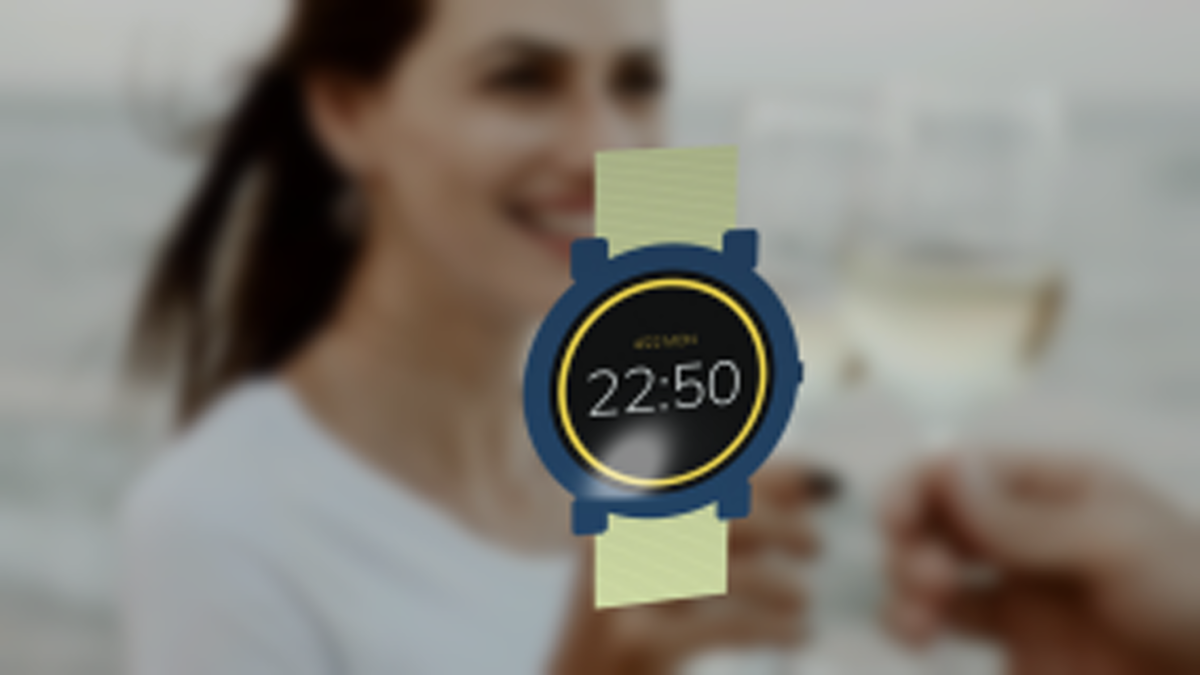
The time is T22:50
